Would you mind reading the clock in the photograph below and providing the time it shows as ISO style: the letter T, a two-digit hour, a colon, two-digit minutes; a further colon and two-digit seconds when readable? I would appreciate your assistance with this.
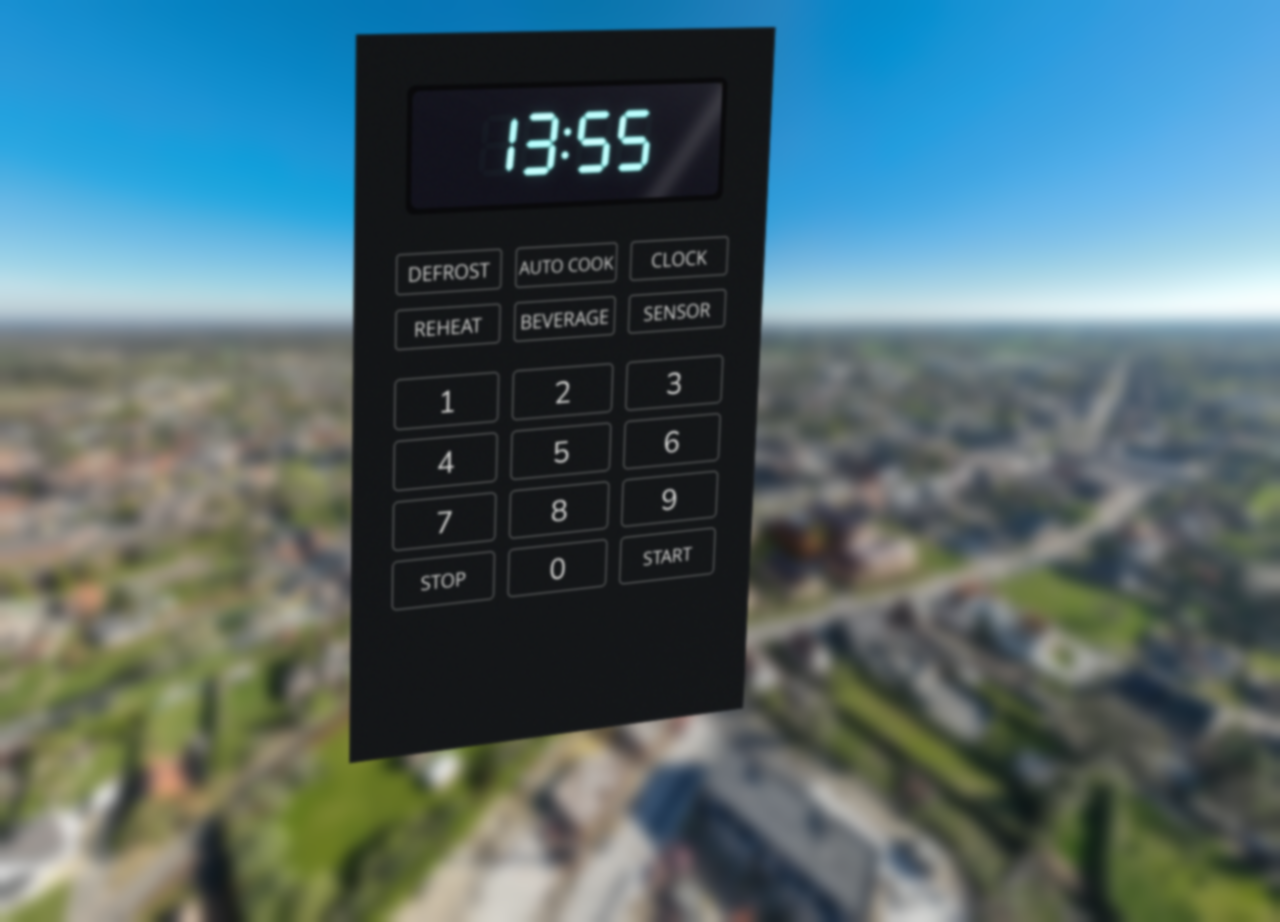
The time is T13:55
